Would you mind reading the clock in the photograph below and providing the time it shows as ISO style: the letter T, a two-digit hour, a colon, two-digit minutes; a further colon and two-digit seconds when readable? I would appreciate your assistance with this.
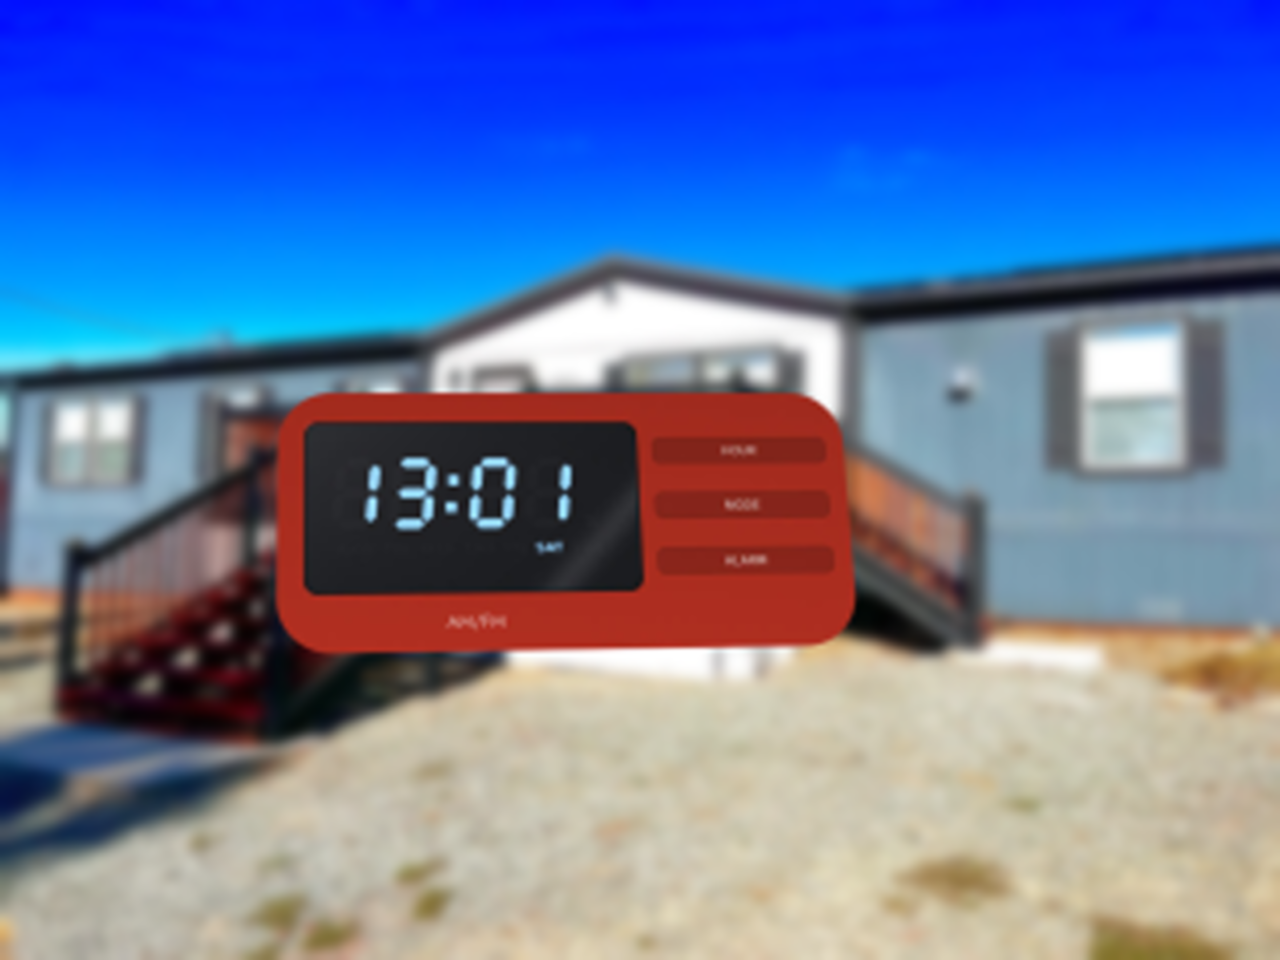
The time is T13:01
